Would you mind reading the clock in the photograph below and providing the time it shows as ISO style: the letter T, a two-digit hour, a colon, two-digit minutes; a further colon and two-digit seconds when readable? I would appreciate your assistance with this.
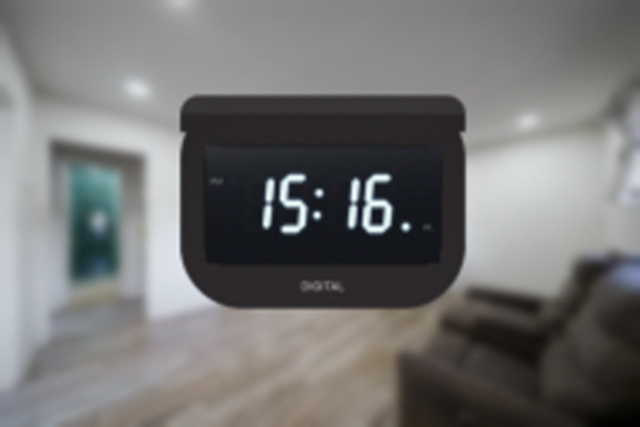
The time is T15:16
